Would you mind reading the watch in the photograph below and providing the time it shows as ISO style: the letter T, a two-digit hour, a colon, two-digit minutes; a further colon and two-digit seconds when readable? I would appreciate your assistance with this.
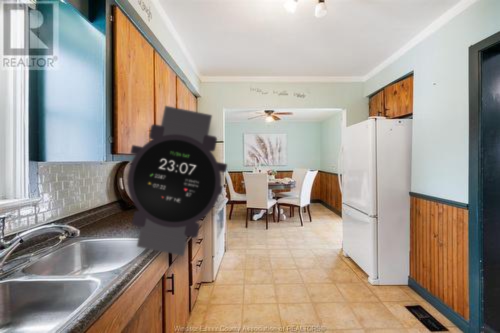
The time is T23:07
